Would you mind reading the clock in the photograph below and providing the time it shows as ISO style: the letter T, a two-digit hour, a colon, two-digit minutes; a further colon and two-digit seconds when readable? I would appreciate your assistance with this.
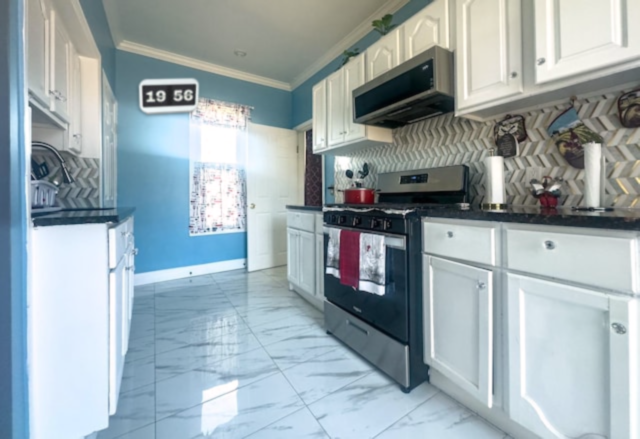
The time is T19:56
